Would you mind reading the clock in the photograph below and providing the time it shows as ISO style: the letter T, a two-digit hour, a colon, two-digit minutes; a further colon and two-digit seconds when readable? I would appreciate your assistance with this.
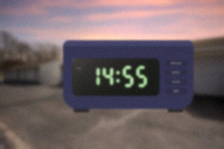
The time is T14:55
